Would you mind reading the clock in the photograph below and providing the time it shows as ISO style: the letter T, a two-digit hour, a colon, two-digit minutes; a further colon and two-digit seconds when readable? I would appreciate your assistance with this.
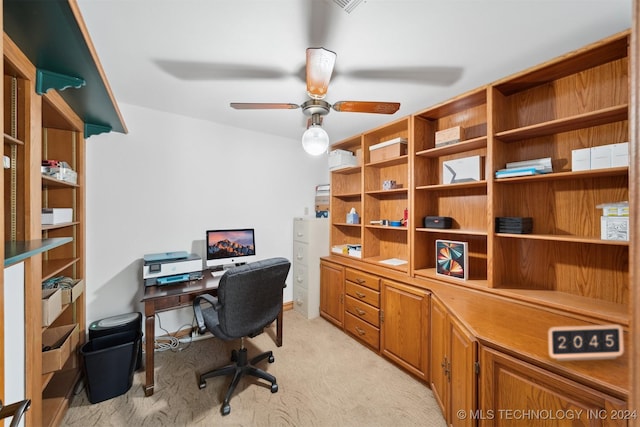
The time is T20:45
